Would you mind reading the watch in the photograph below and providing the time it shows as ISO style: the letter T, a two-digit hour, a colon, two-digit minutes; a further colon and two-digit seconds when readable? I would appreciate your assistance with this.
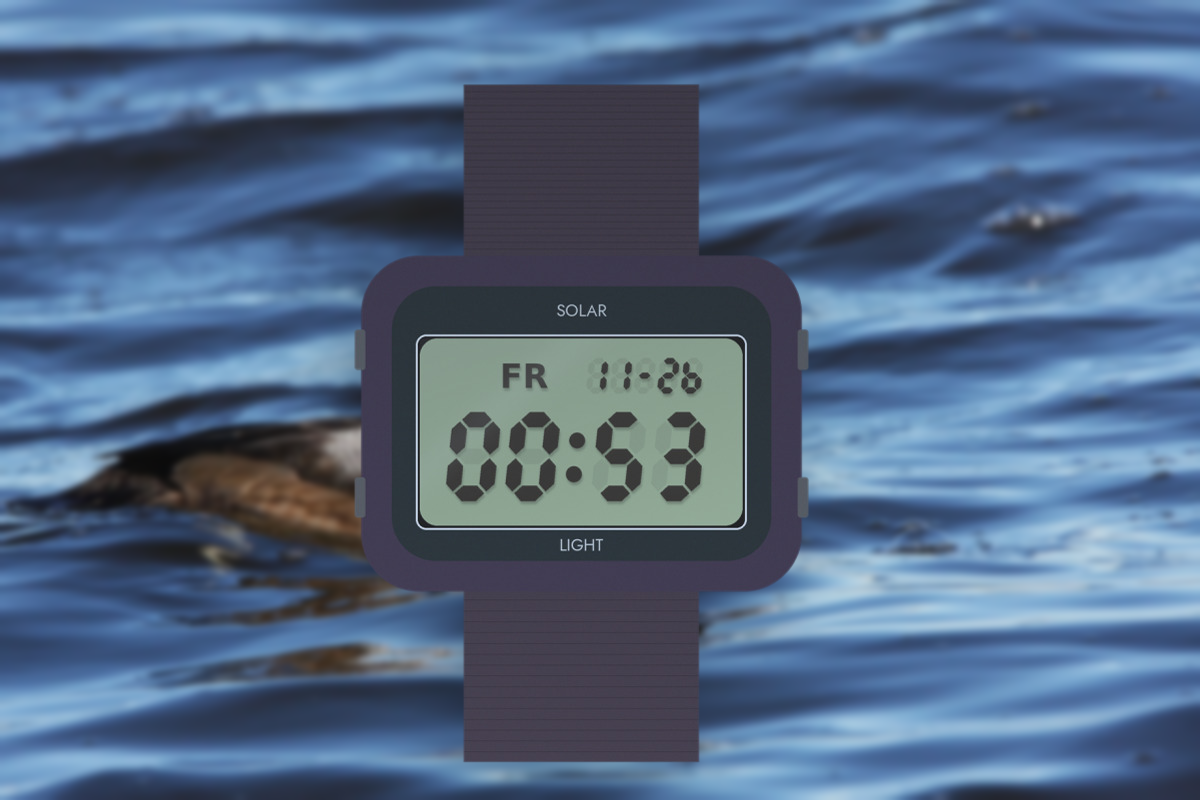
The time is T00:53
